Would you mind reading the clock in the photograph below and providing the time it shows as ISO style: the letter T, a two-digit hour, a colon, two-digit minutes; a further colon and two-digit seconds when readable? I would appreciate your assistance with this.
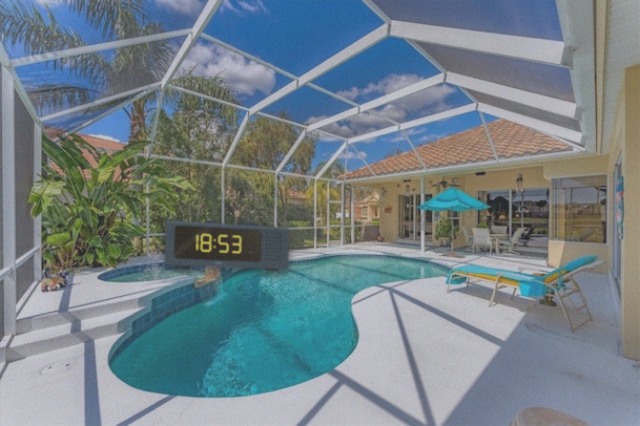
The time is T18:53
